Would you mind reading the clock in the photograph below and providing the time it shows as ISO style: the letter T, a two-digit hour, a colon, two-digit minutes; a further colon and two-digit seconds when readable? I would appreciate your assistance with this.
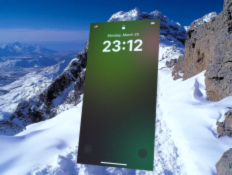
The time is T23:12
